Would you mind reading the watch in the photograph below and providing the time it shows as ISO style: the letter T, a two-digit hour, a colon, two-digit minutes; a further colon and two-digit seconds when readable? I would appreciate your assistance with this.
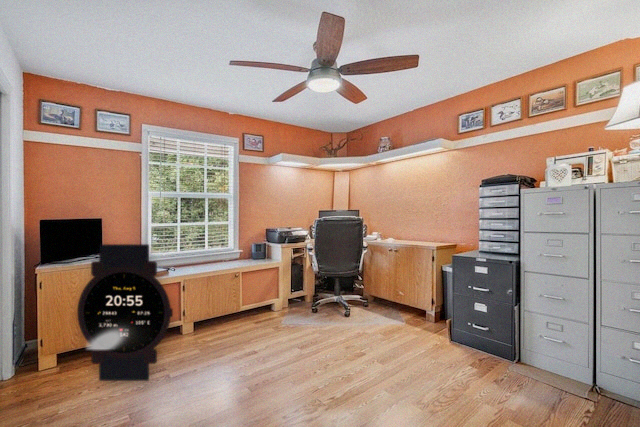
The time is T20:55
